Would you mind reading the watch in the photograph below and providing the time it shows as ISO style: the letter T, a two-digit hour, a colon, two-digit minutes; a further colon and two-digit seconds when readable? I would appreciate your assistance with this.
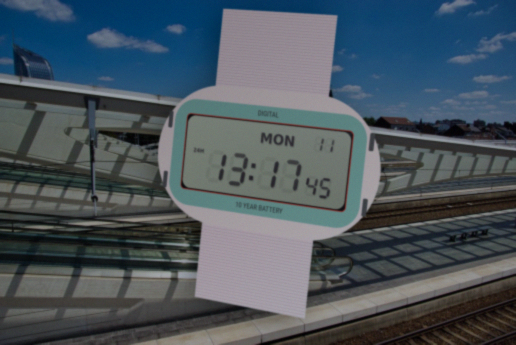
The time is T13:17:45
